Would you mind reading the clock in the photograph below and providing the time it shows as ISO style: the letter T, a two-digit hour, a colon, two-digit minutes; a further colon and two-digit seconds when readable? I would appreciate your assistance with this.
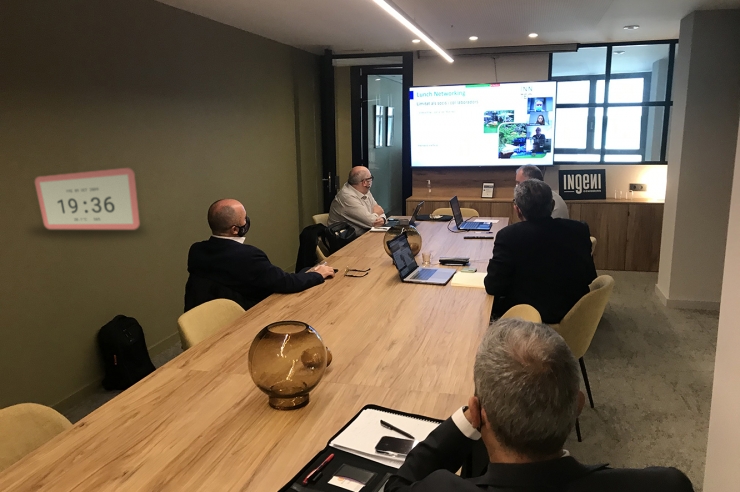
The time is T19:36
